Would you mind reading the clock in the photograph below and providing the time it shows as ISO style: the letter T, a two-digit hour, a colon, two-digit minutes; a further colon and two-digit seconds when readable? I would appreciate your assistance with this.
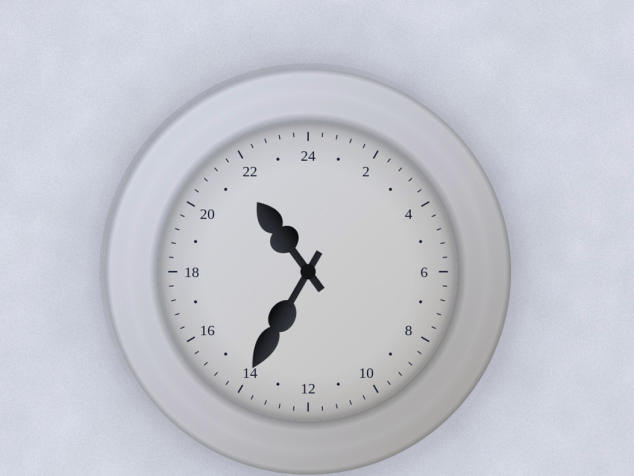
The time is T21:35
